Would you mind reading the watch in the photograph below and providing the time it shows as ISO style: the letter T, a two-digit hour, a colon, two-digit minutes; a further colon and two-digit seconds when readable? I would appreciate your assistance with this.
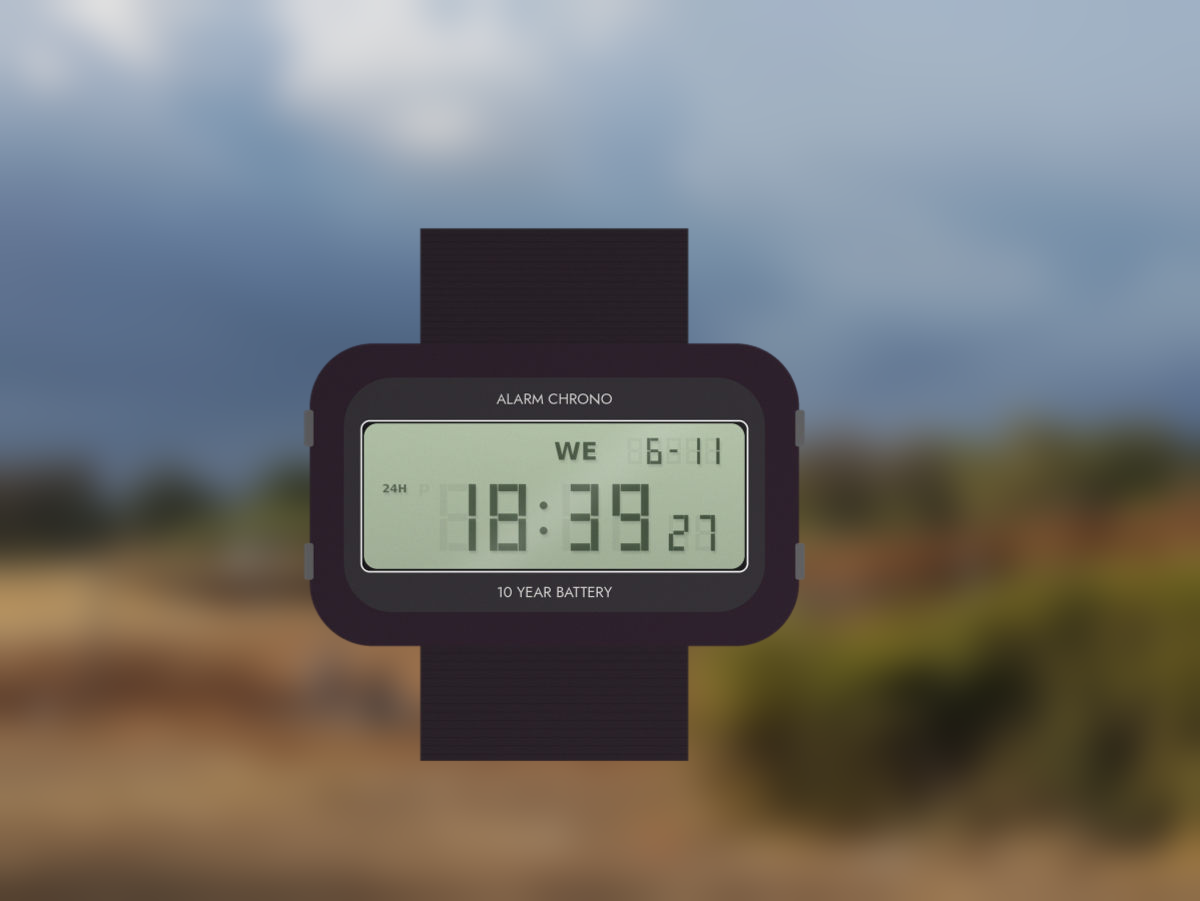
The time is T18:39:27
